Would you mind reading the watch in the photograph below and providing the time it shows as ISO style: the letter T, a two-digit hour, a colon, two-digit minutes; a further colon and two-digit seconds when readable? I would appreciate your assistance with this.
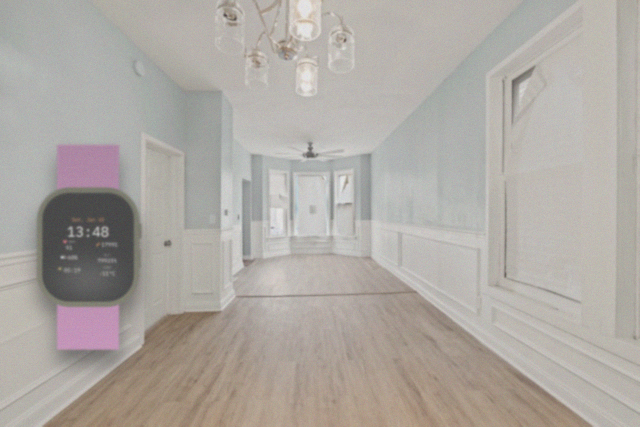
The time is T13:48
